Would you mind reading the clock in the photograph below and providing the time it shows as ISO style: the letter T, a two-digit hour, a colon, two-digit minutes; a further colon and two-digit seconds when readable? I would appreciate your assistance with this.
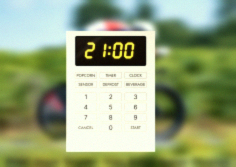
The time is T21:00
